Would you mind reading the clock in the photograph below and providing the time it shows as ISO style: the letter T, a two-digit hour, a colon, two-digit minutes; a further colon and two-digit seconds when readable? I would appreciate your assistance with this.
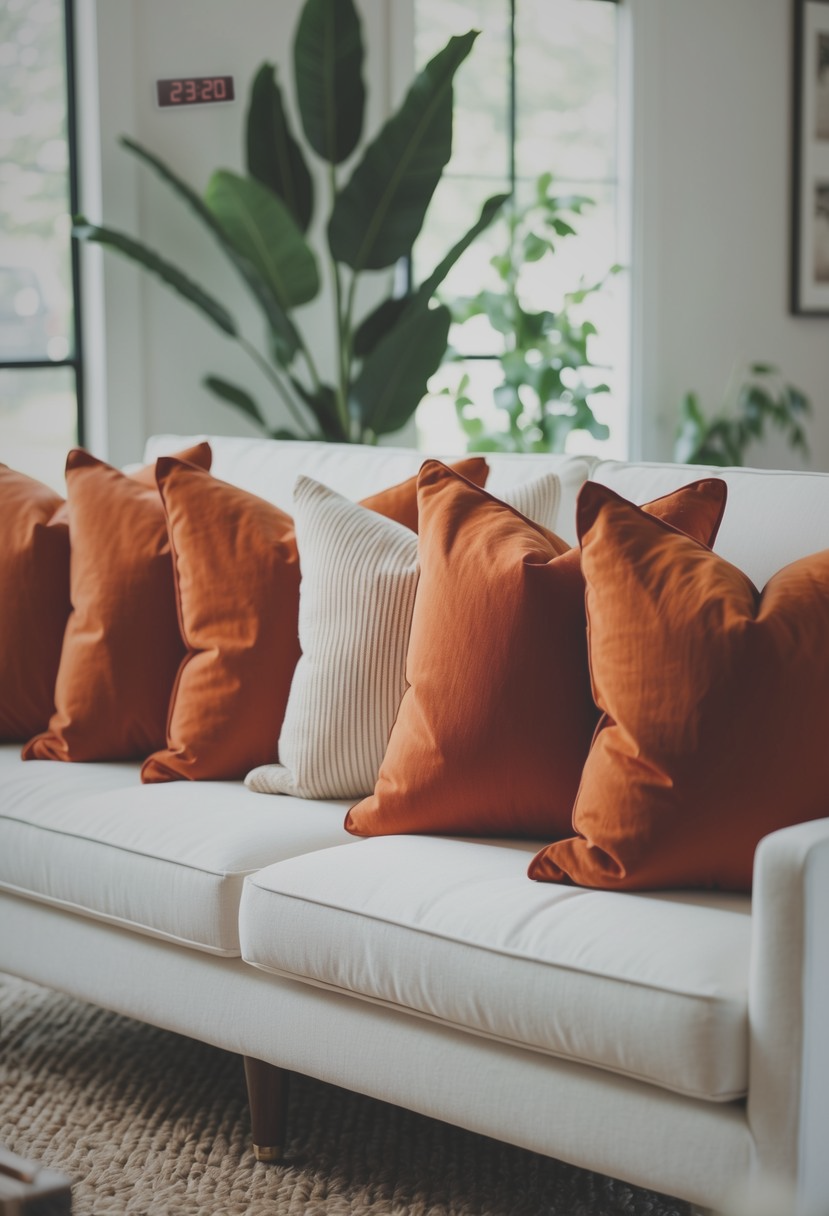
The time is T23:20
